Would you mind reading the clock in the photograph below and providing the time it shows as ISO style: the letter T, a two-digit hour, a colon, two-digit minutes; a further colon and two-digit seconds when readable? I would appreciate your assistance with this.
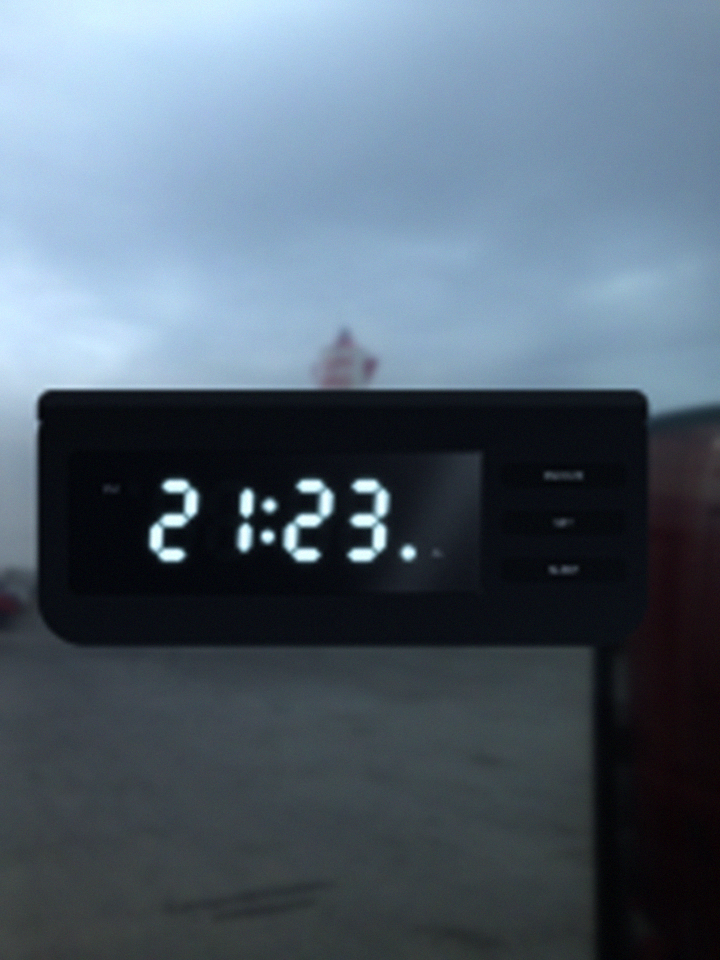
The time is T21:23
